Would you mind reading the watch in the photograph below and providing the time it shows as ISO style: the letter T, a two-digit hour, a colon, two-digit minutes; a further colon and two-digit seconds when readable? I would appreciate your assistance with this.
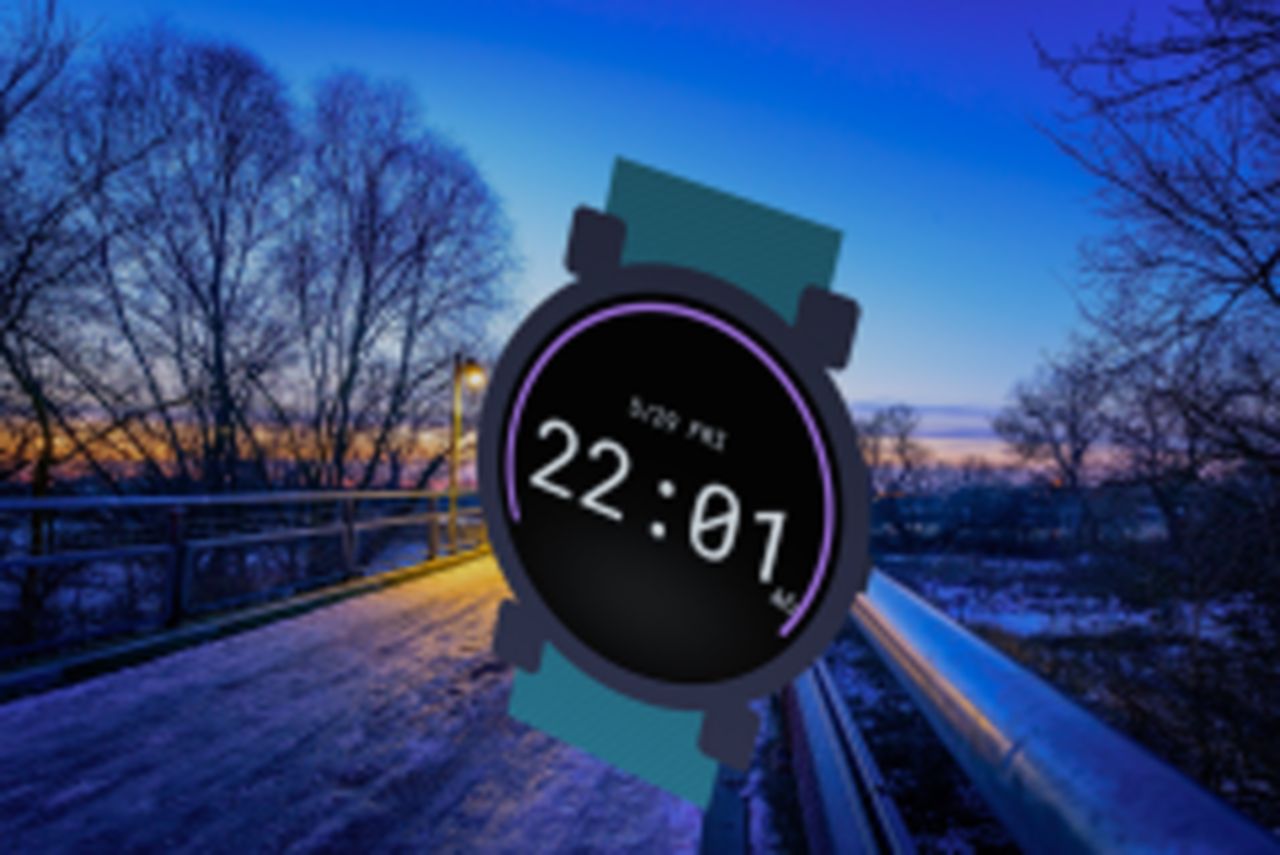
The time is T22:01
